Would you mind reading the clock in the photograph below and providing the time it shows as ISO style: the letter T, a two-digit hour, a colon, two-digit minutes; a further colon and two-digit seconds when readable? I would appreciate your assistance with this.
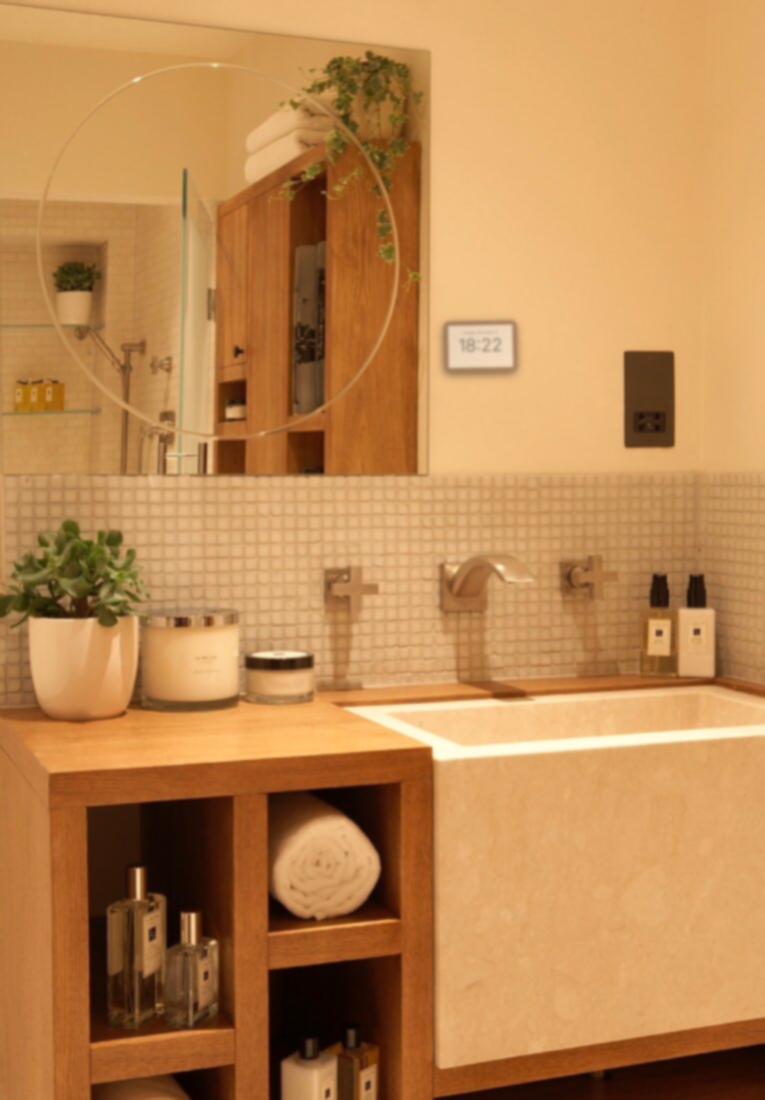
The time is T18:22
